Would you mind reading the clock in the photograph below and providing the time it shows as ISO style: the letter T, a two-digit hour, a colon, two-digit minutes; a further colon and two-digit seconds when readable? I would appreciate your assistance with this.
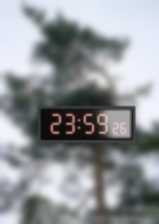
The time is T23:59:26
